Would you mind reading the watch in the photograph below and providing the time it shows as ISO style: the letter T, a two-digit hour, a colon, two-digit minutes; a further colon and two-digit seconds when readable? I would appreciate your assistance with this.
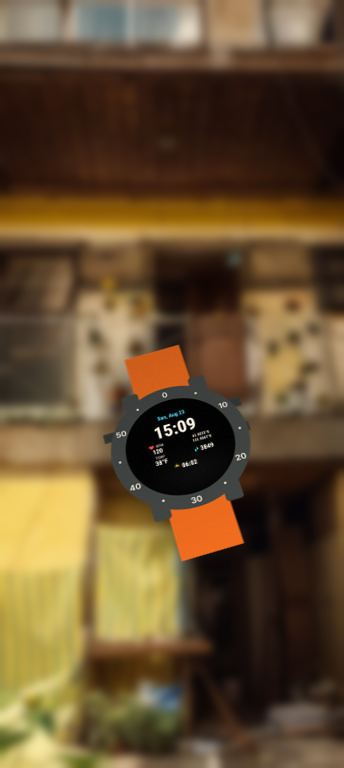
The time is T15:09
